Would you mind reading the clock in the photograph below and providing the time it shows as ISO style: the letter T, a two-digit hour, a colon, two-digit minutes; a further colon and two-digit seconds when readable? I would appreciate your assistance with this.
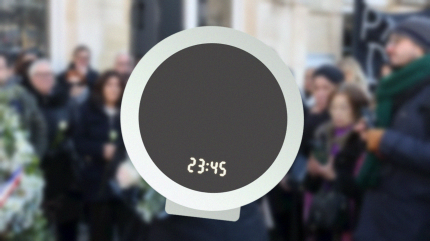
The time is T23:45
